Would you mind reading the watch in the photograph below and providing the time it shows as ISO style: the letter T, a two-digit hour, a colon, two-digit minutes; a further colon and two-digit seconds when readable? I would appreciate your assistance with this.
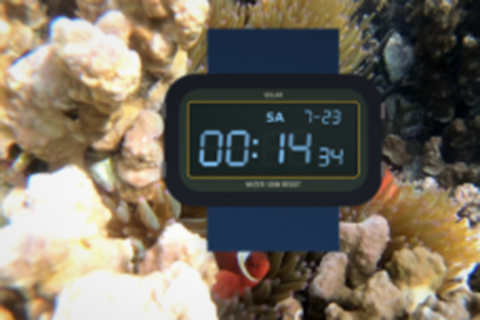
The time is T00:14:34
